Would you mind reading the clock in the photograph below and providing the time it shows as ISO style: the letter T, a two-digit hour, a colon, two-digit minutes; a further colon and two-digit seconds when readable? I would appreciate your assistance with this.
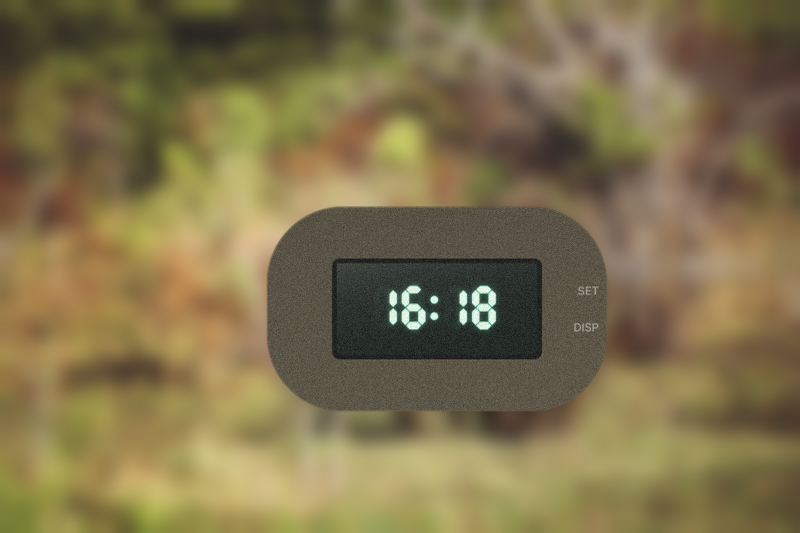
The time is T16:18
